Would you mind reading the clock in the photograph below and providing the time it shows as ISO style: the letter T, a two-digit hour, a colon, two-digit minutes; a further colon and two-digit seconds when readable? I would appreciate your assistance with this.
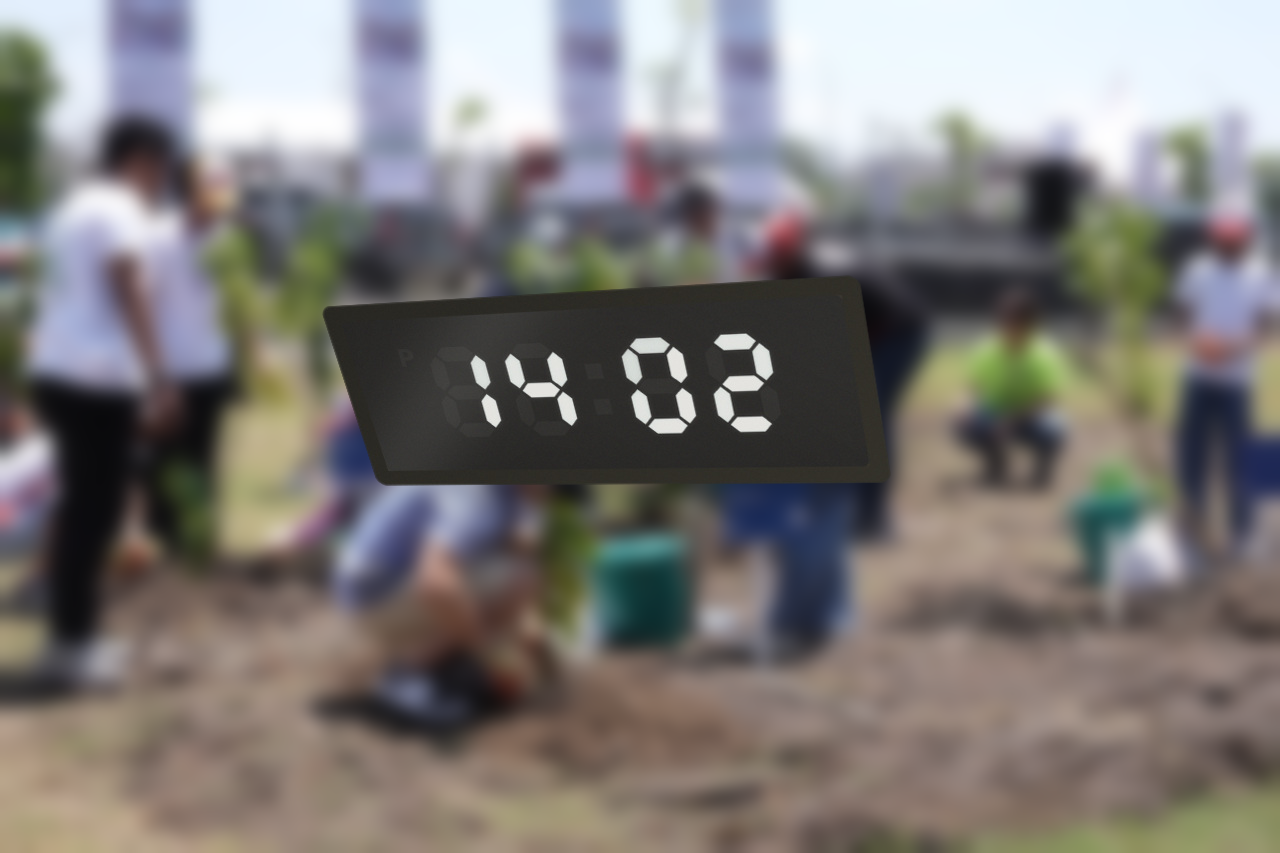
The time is T14:02
